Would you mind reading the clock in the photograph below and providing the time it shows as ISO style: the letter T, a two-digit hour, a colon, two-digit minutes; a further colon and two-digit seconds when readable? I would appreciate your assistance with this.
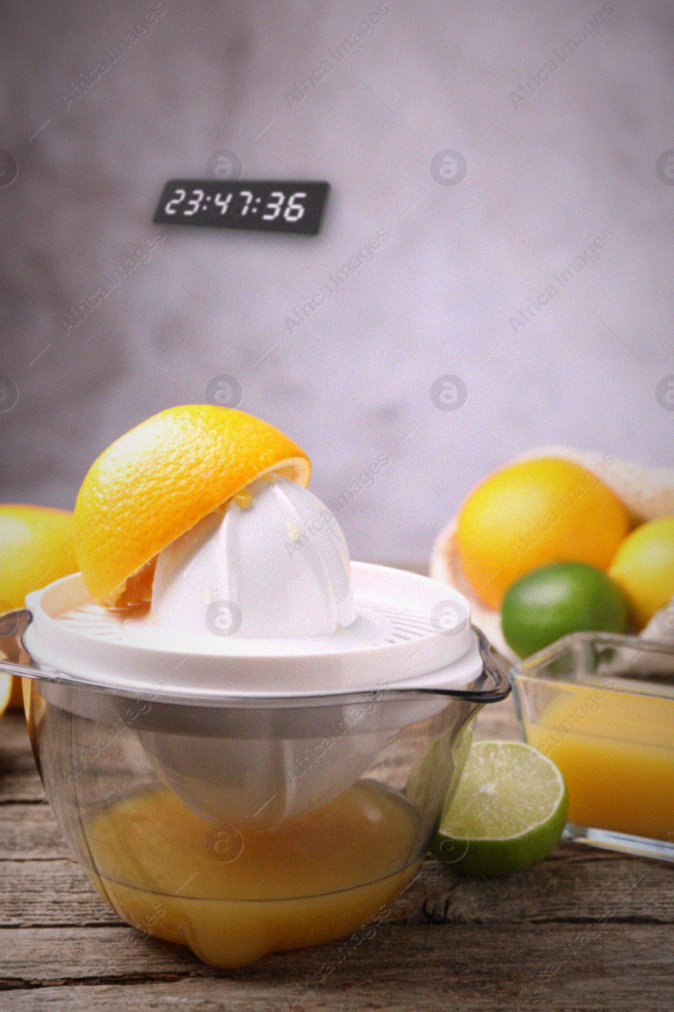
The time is T23:47:36
